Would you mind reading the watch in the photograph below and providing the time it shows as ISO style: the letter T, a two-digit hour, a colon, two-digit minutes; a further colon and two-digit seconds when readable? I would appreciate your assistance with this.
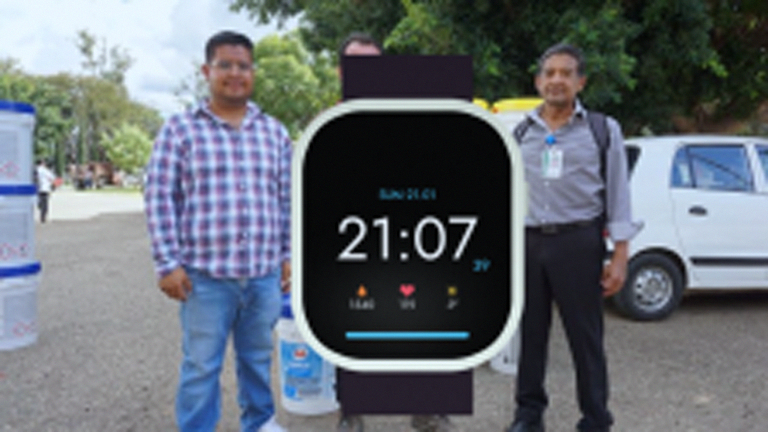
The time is T21:07
